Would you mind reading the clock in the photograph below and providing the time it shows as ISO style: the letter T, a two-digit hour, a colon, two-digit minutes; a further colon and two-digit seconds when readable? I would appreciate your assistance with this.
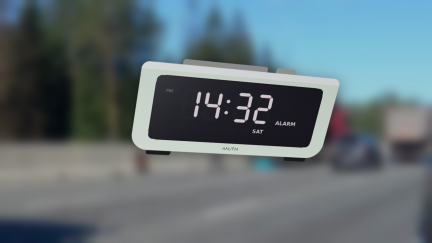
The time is T14:32
